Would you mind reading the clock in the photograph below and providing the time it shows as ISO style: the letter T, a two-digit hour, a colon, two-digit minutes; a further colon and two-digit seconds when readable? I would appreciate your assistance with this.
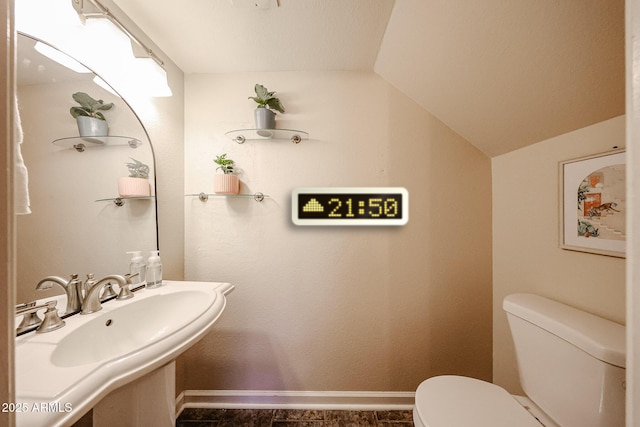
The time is T21:50
